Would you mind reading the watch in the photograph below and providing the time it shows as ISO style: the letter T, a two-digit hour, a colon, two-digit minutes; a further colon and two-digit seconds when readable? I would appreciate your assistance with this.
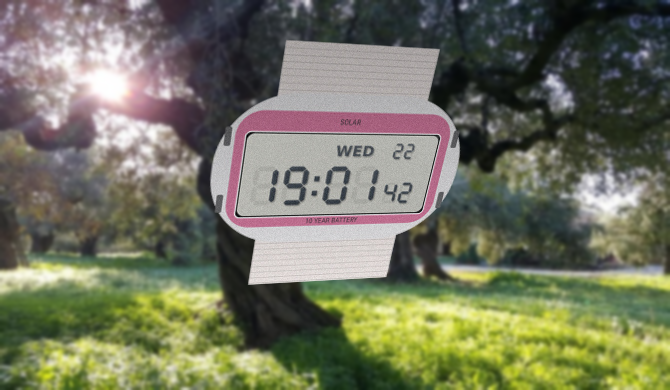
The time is T19:01:42
